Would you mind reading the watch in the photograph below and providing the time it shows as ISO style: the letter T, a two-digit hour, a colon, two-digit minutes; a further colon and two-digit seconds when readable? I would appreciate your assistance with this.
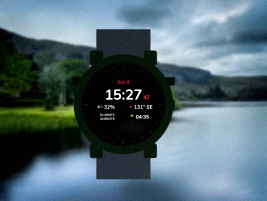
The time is T15:27
